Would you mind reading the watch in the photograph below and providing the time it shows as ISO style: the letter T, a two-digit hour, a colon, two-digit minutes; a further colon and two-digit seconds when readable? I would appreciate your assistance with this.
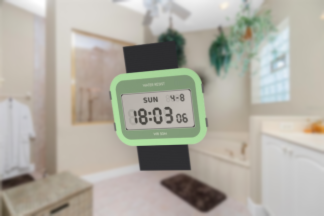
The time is T18:03:06
